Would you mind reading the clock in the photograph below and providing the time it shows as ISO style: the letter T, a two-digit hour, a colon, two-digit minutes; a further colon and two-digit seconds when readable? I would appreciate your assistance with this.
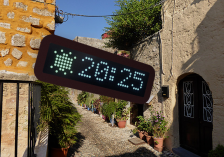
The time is T20:25
